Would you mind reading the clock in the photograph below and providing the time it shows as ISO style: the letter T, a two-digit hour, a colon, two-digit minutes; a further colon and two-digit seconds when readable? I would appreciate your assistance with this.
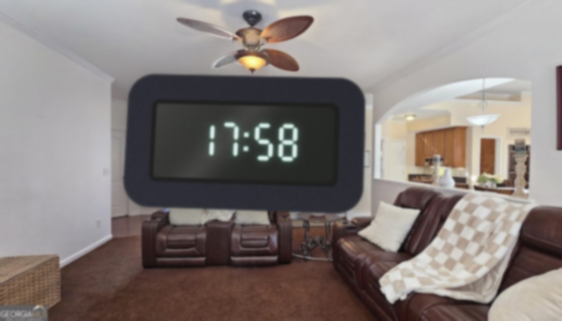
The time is T17:58
